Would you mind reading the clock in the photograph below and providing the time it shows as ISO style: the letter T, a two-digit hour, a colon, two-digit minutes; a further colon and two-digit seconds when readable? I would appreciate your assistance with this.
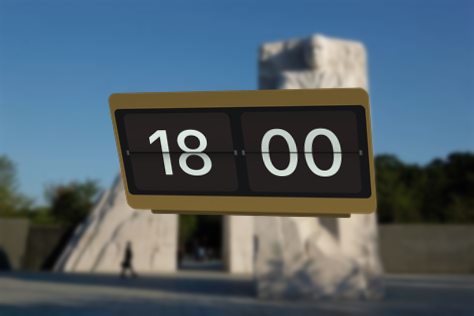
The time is T18:00
